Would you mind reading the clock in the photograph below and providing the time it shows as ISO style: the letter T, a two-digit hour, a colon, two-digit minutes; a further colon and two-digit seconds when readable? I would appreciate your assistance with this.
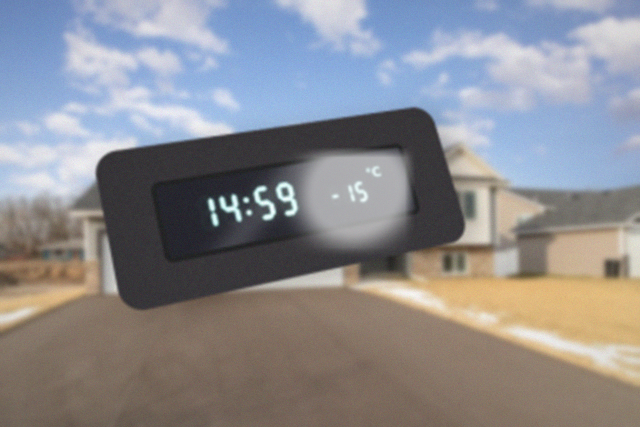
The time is T14:59
